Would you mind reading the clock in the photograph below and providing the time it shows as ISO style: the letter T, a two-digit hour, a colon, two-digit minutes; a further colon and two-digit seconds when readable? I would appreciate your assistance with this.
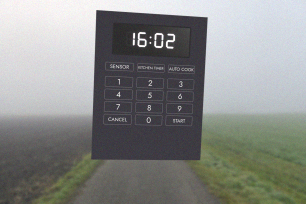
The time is T16:02
